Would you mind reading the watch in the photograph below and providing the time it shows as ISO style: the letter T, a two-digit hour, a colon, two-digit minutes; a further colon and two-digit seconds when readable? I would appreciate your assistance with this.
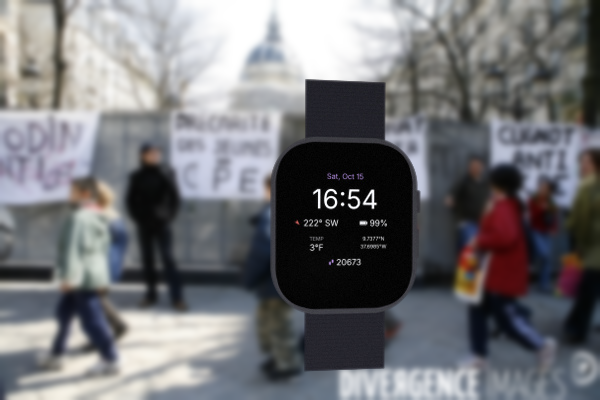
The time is T16:54
